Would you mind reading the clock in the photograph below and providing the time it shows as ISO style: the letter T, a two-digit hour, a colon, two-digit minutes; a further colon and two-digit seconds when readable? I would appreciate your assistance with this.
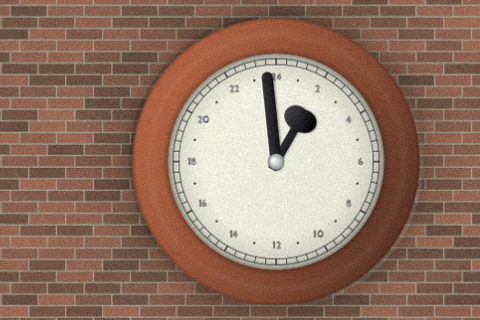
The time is T01:59
